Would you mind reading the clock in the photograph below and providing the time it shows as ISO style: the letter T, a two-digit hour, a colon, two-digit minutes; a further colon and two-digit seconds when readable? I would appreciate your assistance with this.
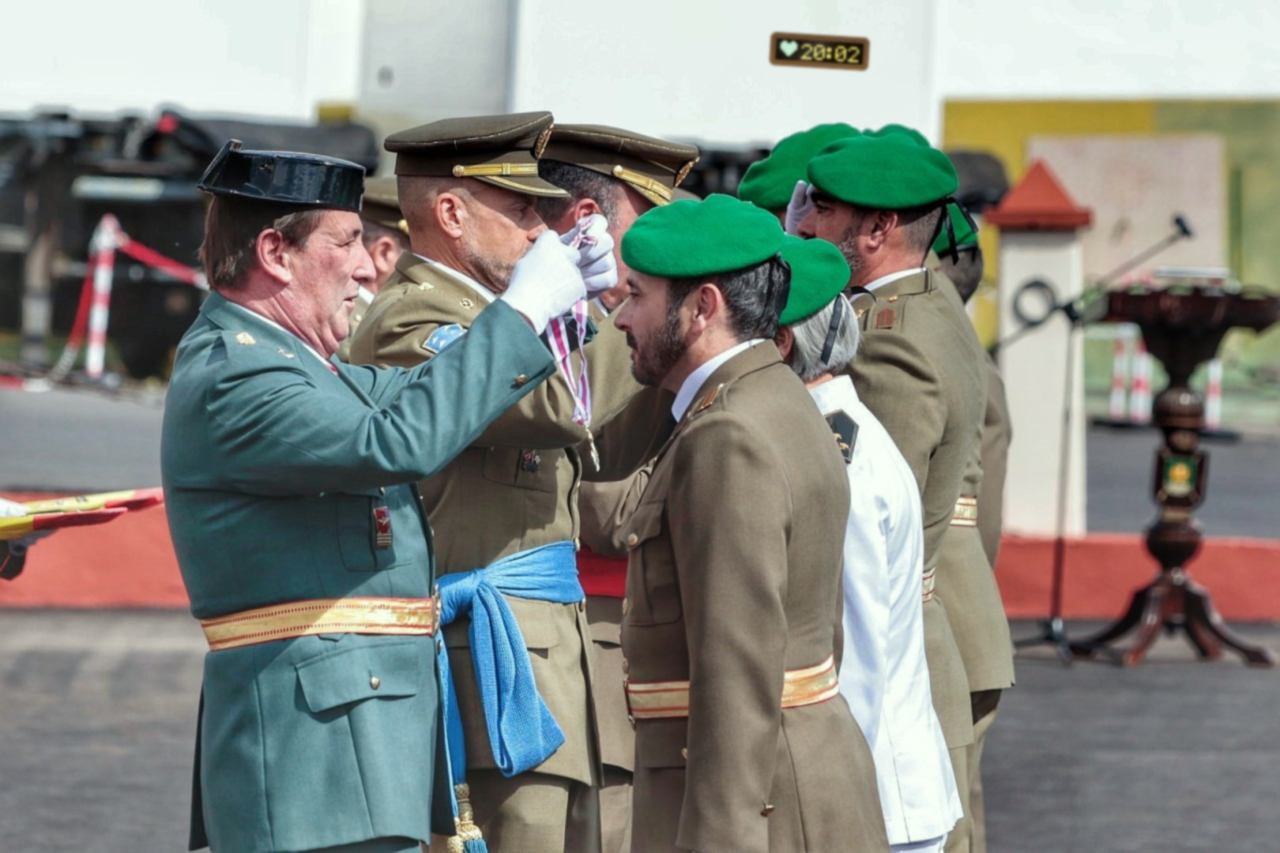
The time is T20:02
